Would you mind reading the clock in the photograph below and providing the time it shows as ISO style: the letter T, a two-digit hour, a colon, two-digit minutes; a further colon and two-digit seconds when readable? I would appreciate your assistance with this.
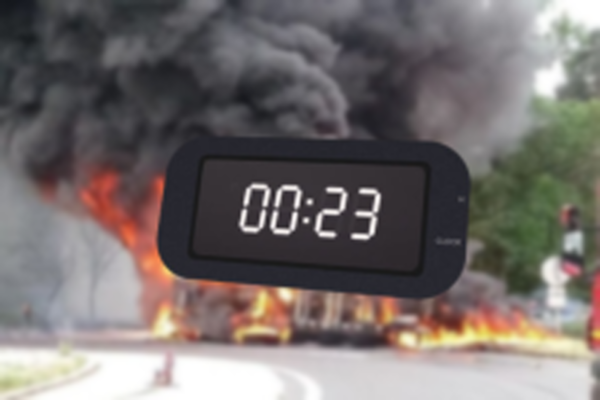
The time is T00:23
